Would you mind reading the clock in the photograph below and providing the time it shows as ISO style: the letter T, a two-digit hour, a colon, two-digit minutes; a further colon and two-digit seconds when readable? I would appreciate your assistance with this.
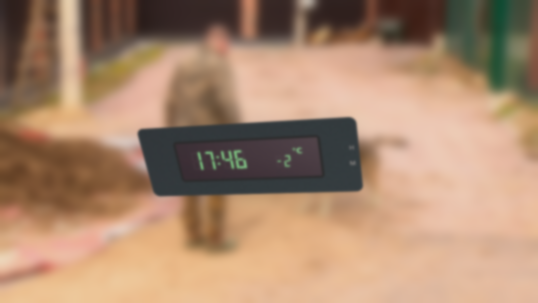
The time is T17:46
